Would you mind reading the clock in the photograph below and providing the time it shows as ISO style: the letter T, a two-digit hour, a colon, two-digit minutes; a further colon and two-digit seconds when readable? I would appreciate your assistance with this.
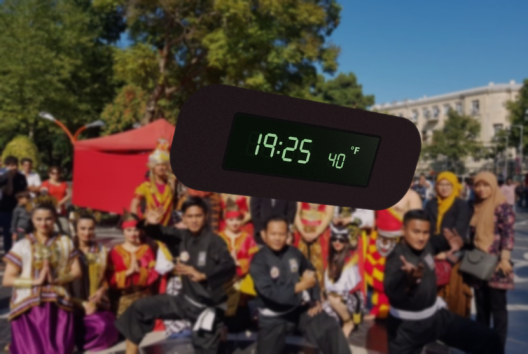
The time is T19:25
